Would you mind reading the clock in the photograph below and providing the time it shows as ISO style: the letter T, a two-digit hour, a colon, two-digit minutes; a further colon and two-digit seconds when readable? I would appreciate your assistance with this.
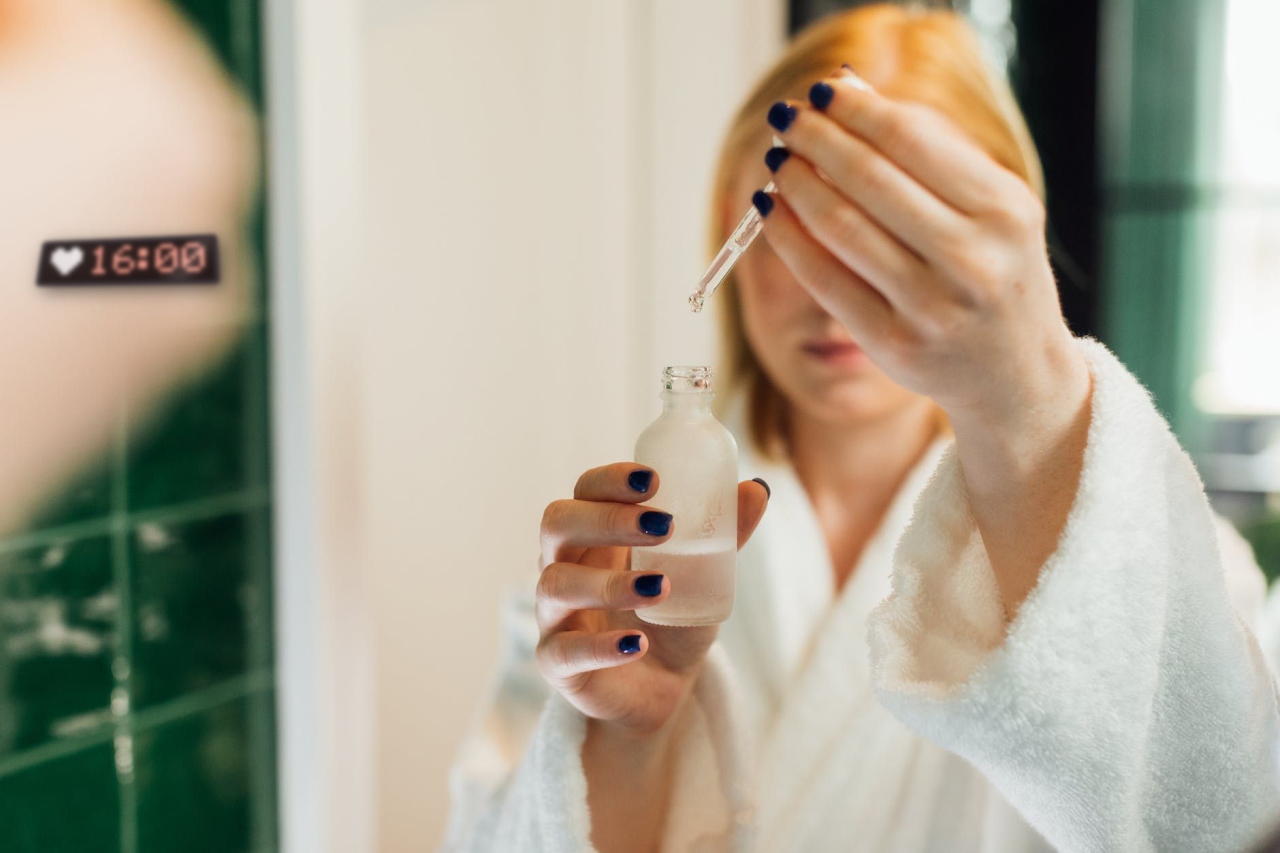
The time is T16:00
